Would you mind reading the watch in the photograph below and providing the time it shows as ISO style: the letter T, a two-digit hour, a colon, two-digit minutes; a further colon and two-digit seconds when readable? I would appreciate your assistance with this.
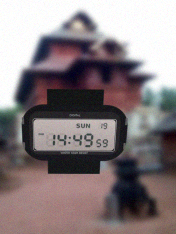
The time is T14:49:59
